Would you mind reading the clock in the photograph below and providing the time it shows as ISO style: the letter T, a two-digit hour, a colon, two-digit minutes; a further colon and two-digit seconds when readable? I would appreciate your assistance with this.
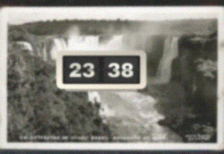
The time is T23:38
